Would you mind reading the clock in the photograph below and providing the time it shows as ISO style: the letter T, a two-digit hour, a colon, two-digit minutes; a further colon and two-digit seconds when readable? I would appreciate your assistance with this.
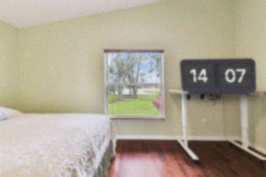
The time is T14:07
